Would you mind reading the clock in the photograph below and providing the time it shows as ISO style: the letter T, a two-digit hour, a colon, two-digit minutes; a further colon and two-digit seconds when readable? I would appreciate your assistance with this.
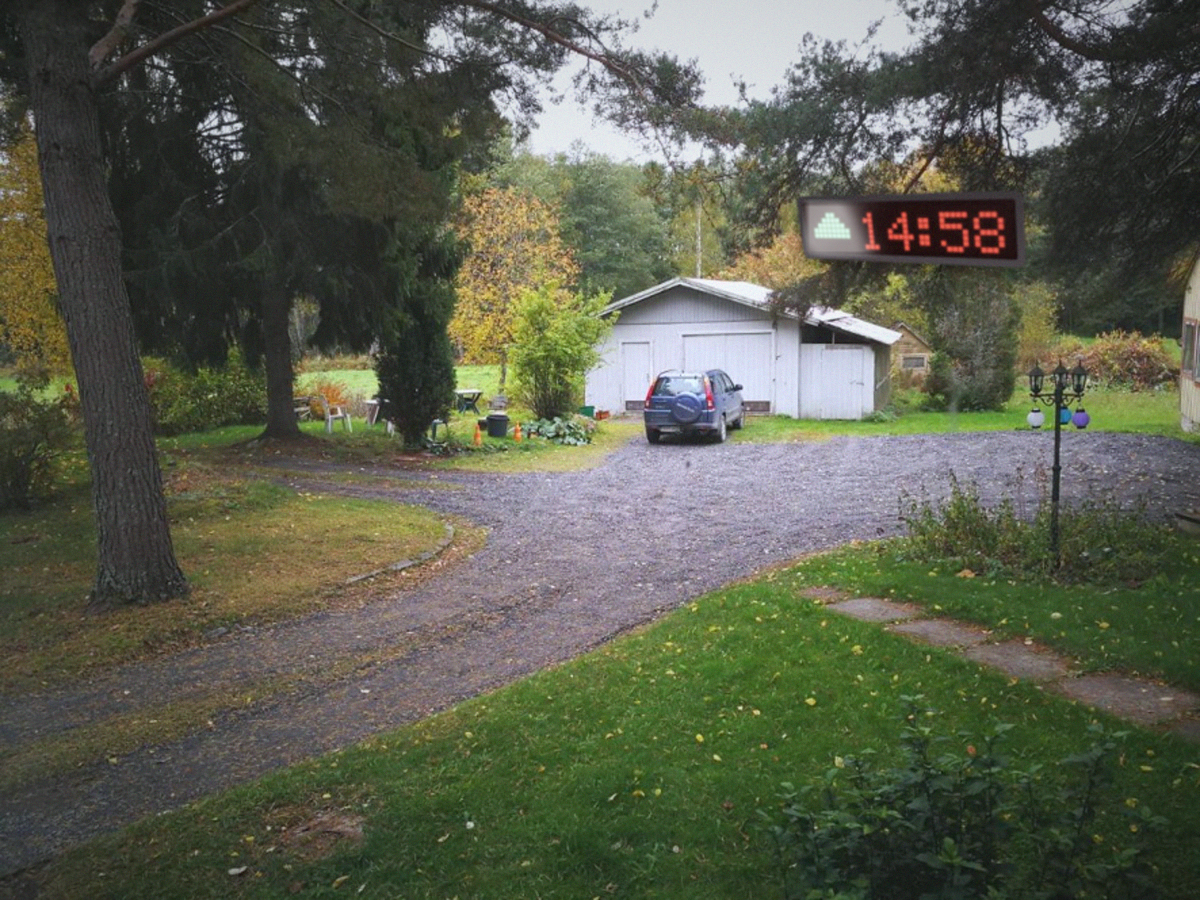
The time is T14:58
